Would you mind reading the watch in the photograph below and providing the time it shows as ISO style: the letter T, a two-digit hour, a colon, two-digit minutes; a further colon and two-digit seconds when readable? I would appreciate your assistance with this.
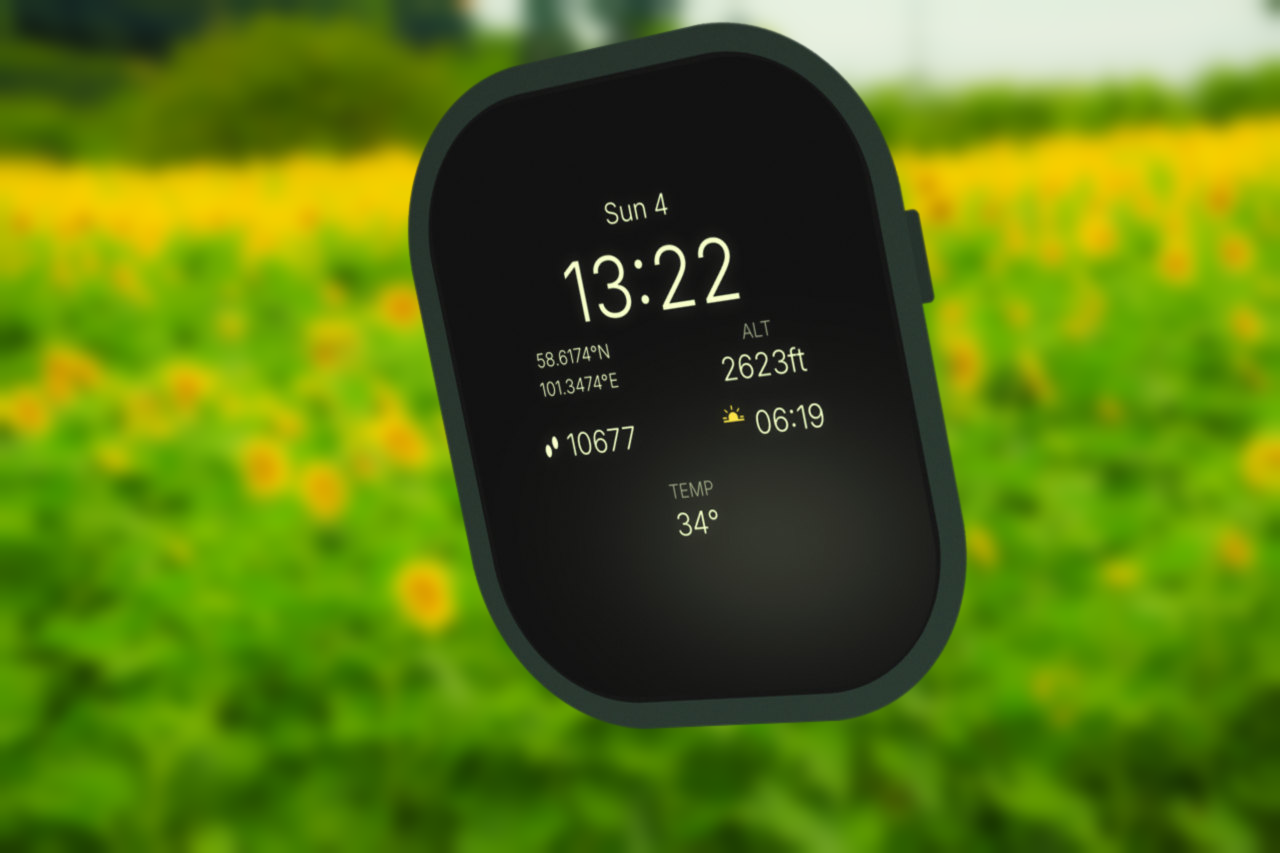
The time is T13:22
